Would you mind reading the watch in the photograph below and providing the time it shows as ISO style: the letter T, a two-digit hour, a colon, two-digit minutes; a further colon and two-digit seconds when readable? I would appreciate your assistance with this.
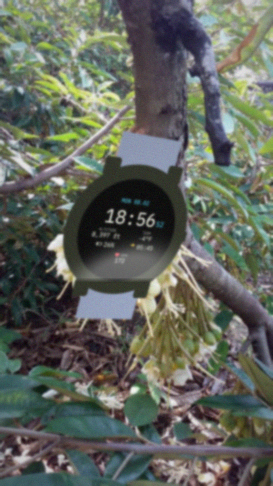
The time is T18:56
